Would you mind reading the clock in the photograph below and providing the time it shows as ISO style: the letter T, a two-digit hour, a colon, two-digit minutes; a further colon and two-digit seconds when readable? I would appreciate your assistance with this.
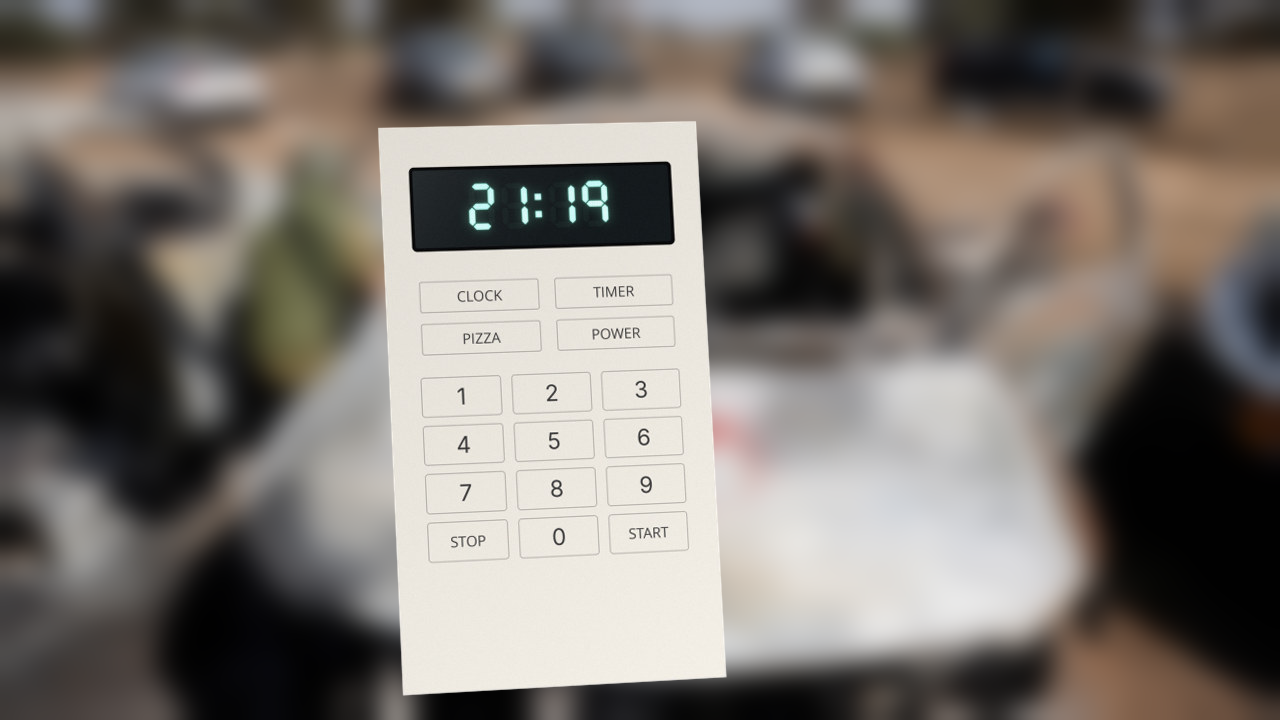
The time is T21:19
